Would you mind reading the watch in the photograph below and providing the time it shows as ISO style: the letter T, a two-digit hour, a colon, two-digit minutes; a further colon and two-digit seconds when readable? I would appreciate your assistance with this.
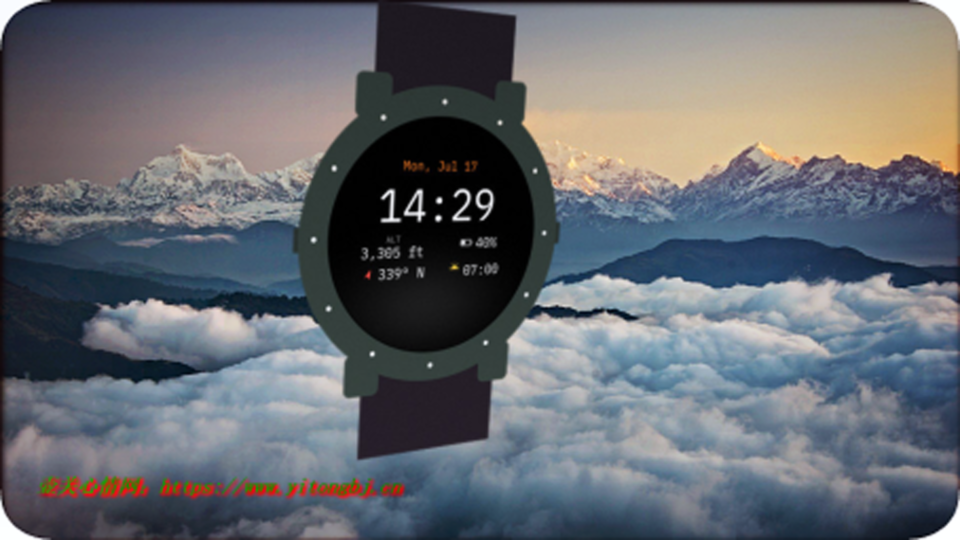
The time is T14:29
